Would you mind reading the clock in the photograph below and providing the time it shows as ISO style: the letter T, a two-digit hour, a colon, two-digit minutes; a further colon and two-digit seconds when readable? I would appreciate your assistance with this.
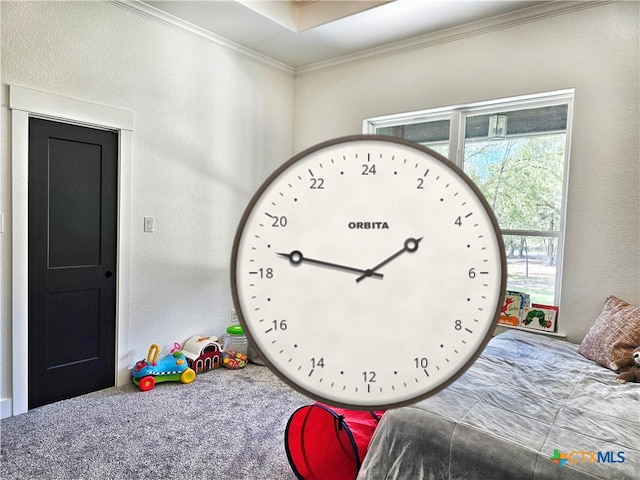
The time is T03:47
